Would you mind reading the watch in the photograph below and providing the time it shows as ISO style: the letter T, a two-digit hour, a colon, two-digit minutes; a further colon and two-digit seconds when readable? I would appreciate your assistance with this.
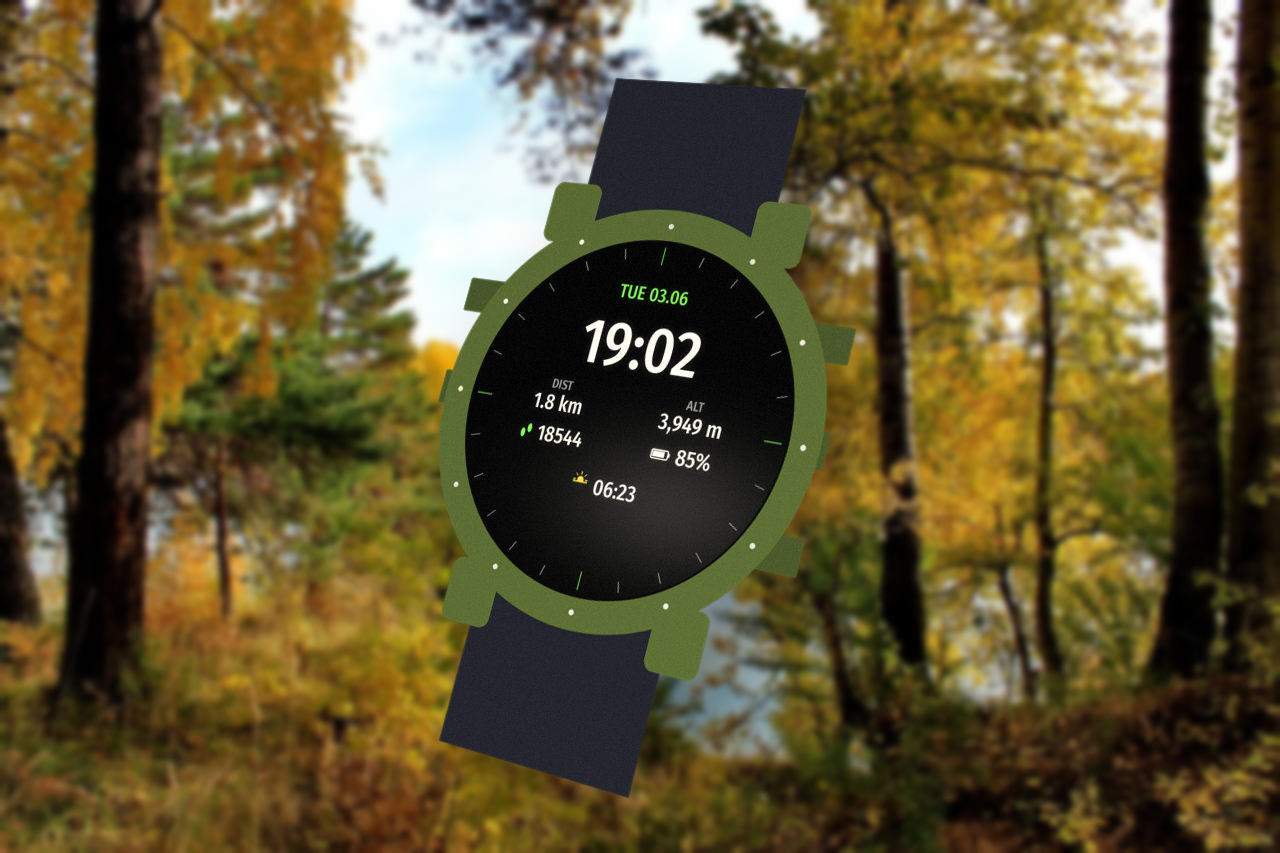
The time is T19:02
